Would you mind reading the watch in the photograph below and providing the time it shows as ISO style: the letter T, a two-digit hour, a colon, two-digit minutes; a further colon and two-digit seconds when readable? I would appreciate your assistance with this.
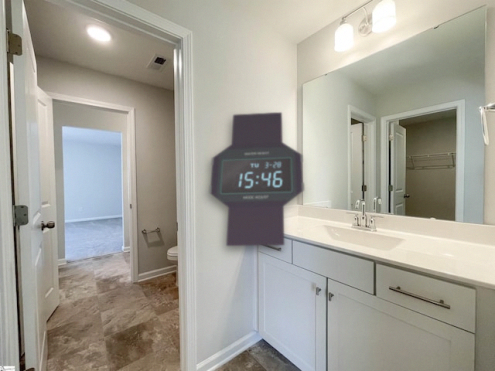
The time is T15:46
